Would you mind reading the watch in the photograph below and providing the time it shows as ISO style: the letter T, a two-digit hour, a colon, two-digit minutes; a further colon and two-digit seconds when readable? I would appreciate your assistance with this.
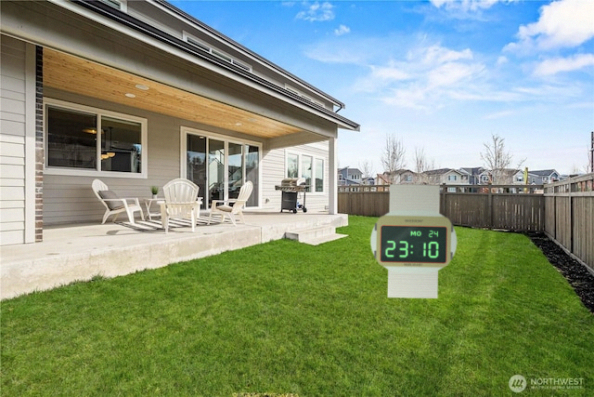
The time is T23:10
